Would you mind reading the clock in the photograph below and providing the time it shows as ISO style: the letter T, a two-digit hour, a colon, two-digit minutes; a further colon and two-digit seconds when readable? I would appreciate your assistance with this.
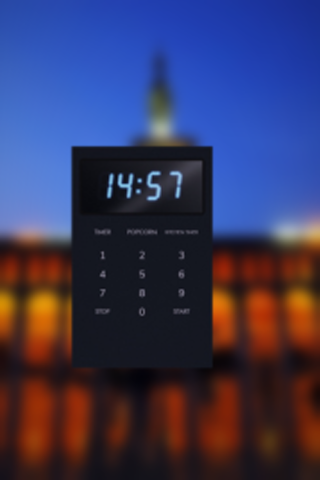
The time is T14:57
